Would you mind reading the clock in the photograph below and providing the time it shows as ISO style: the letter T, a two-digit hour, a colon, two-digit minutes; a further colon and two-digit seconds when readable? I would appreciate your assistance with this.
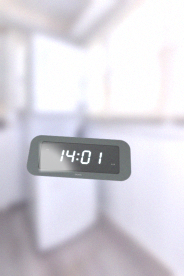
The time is T14:01
